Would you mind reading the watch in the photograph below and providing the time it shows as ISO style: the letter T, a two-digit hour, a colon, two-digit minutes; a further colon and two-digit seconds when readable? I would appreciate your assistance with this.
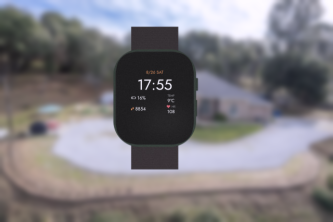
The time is T17:55
